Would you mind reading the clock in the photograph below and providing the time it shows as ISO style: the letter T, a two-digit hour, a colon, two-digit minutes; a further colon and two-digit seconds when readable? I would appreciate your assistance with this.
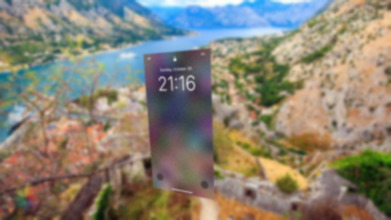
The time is T21:16
